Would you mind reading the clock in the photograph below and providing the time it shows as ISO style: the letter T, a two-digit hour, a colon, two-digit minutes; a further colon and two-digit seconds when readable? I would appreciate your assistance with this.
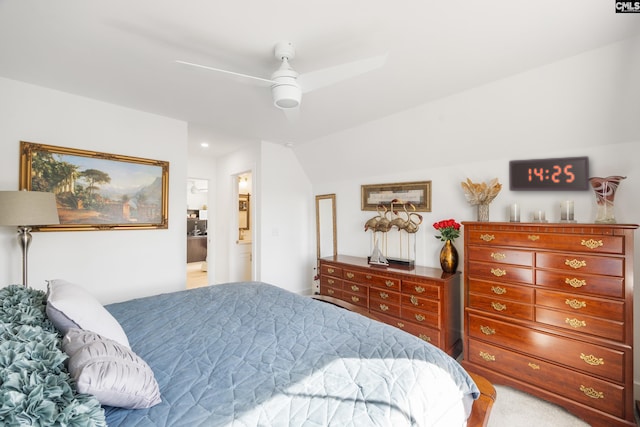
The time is T14:25
